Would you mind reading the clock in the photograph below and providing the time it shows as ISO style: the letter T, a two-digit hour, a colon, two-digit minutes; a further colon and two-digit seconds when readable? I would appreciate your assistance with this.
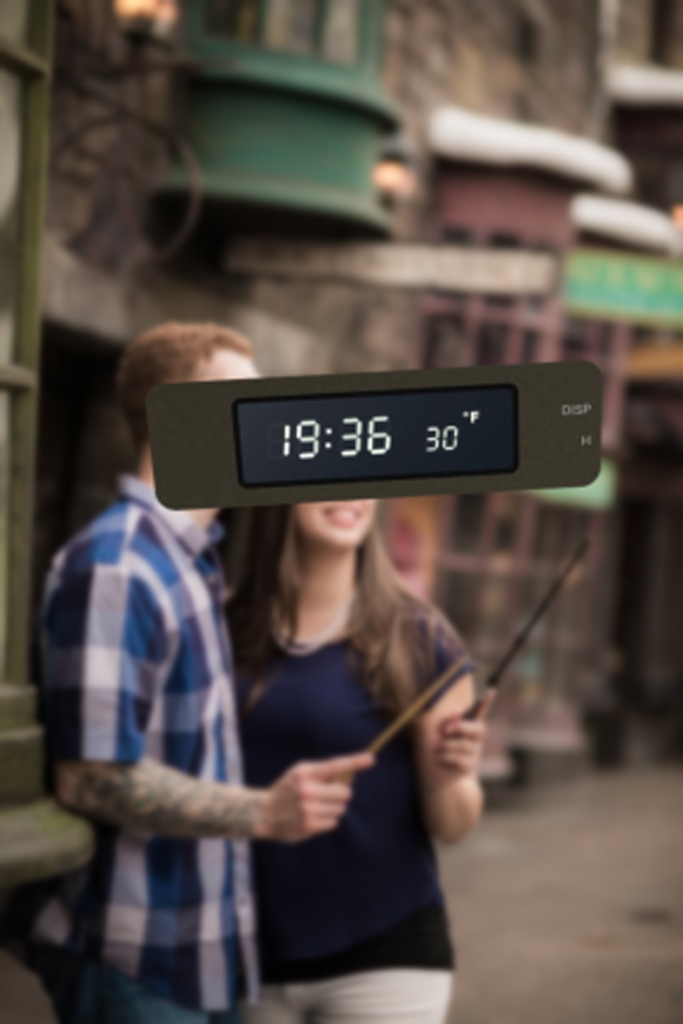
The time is T19:36
